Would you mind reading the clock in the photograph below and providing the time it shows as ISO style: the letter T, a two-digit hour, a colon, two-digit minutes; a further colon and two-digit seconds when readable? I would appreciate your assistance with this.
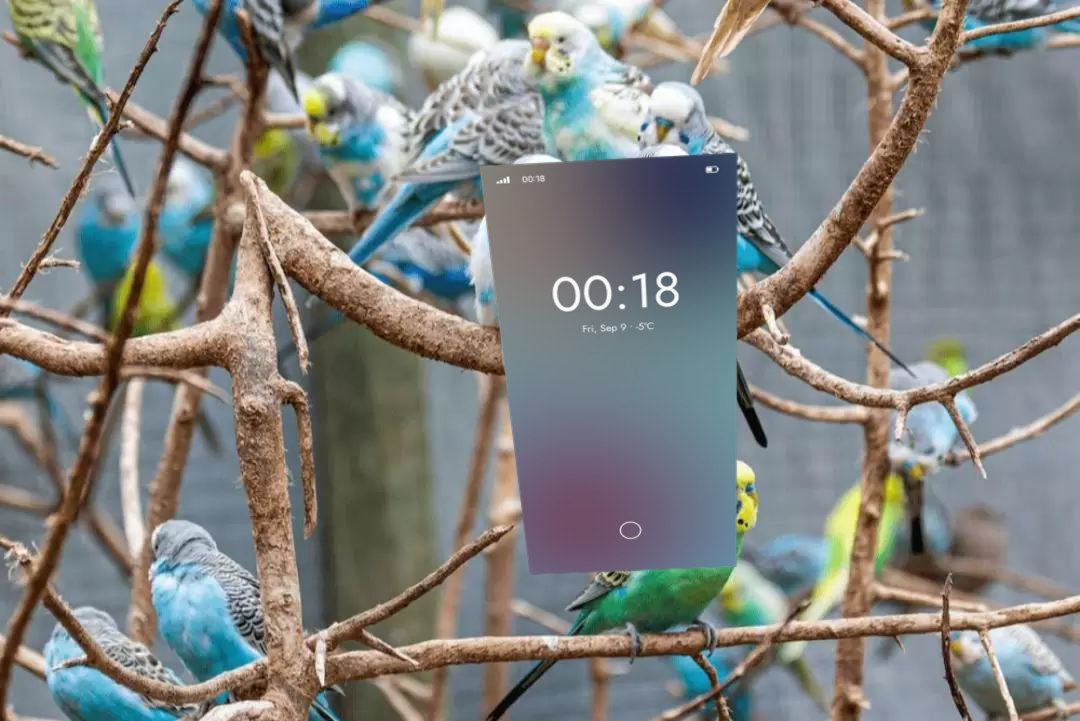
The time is T00:18
